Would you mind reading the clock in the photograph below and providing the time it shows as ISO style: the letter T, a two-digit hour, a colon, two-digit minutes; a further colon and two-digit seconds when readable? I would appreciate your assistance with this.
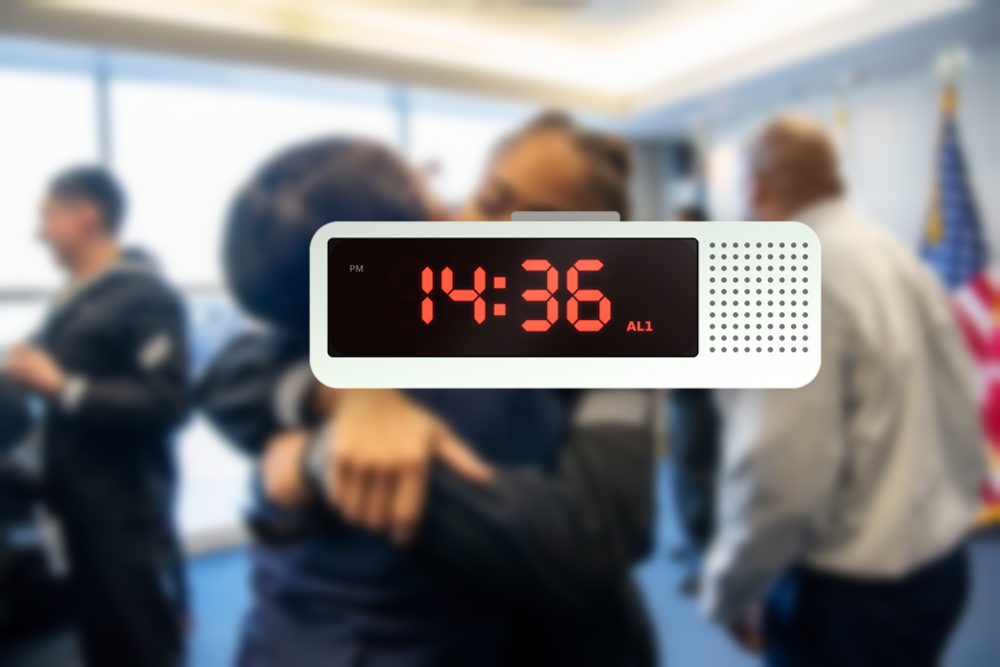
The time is T14:36
